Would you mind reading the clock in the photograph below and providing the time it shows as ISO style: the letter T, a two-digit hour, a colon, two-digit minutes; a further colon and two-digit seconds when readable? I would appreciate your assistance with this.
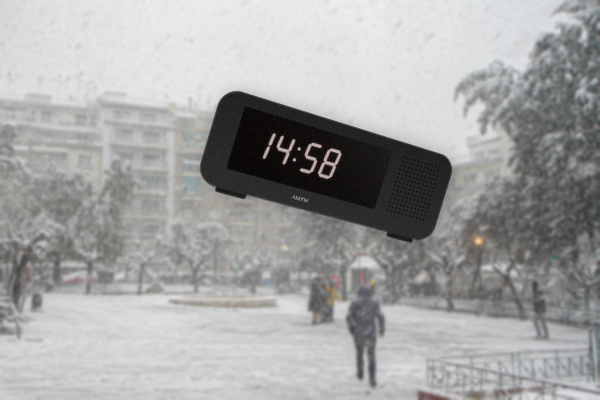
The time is T14:58
